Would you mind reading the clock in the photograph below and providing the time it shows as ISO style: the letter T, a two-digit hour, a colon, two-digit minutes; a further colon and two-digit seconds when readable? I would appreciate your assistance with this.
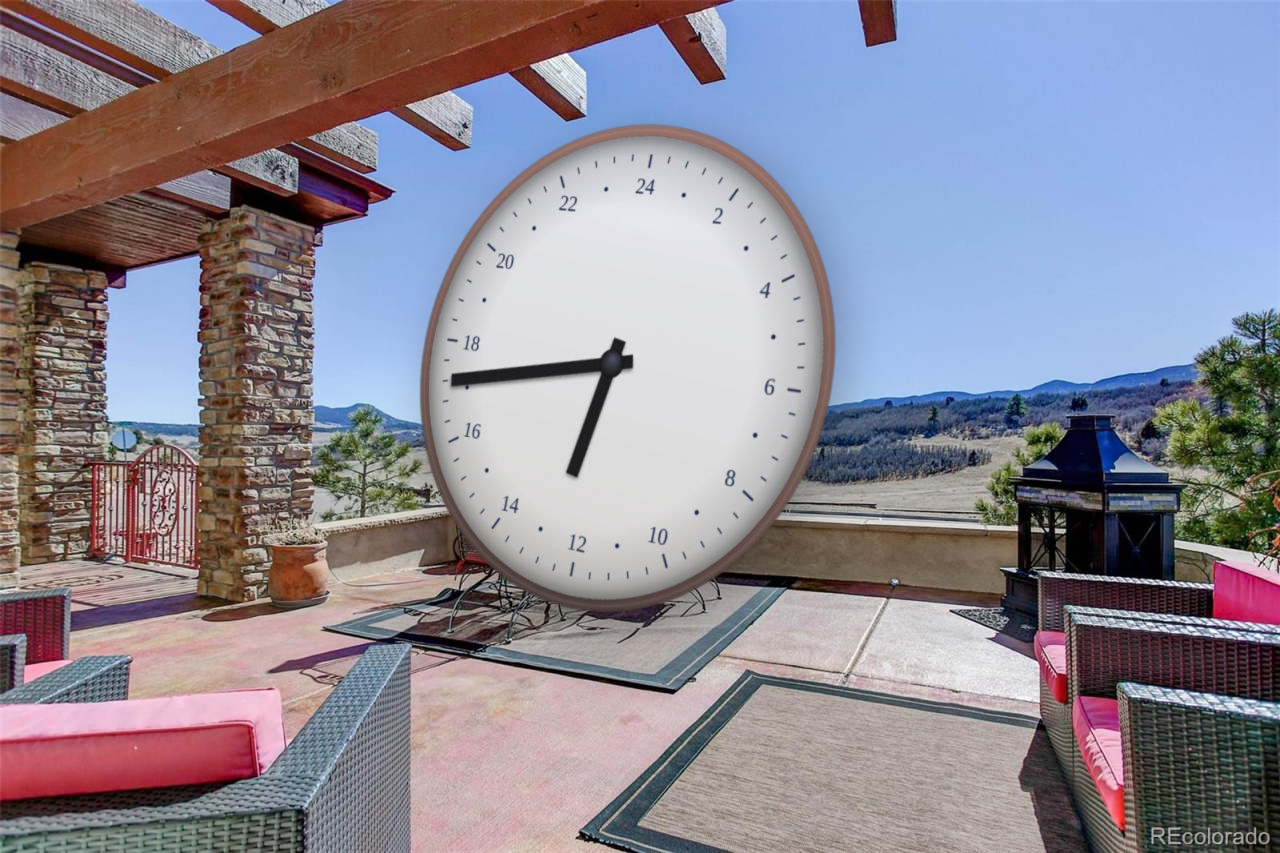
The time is T12:43
